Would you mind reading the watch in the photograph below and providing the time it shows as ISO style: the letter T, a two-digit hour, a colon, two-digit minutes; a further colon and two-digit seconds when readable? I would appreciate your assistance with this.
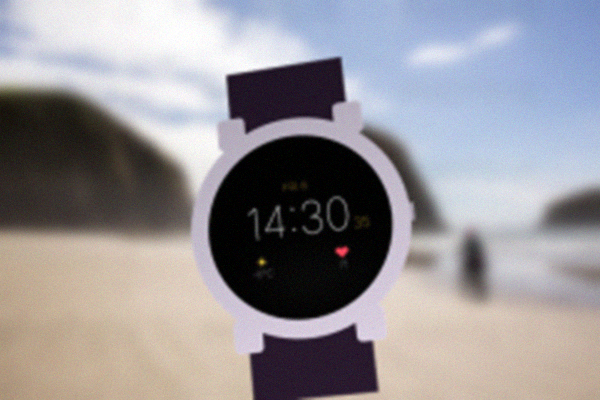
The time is T14:30
